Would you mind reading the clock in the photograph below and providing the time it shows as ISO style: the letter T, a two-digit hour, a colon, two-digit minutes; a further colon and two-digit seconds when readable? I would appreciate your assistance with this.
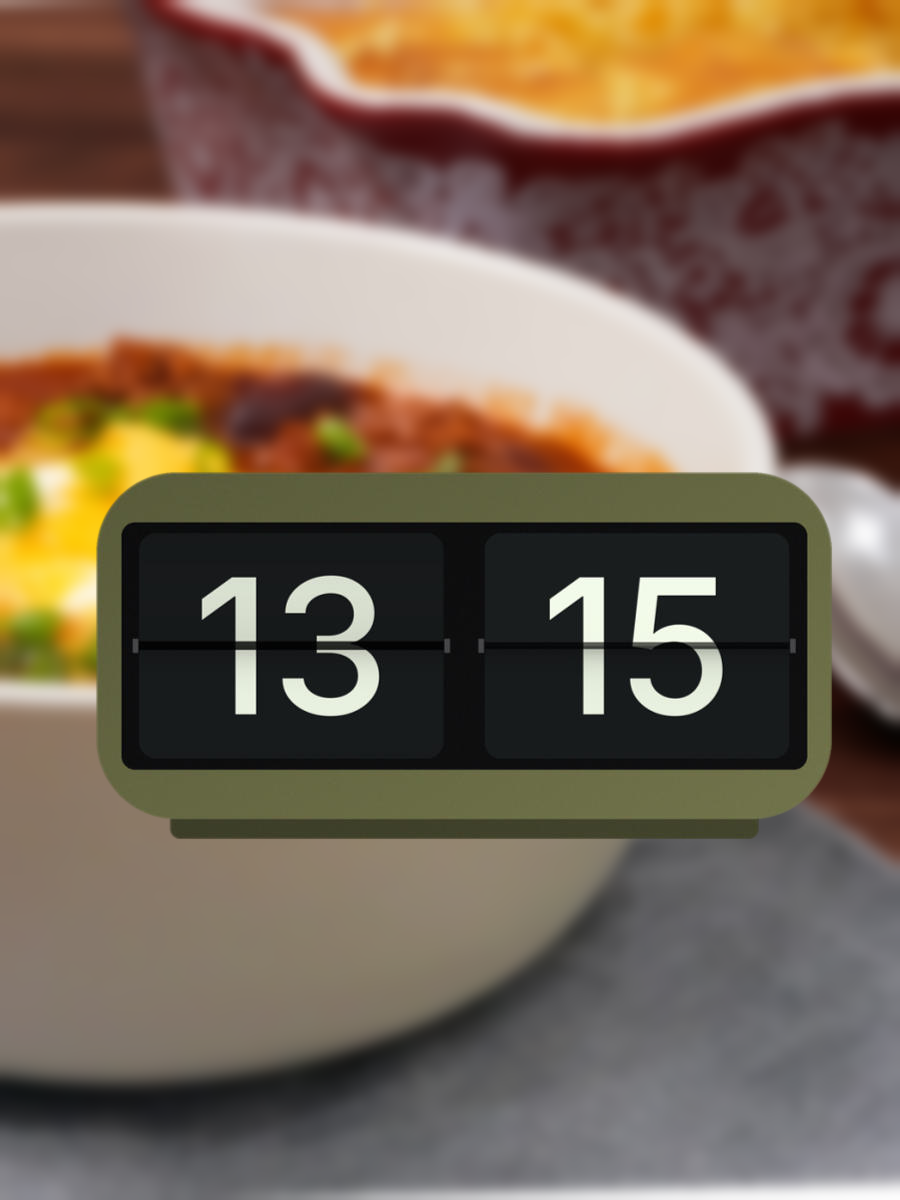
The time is T13:15
